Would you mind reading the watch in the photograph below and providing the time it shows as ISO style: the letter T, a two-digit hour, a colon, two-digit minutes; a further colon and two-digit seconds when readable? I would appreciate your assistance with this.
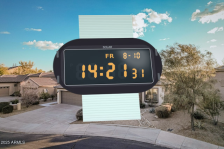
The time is T14:21:31
